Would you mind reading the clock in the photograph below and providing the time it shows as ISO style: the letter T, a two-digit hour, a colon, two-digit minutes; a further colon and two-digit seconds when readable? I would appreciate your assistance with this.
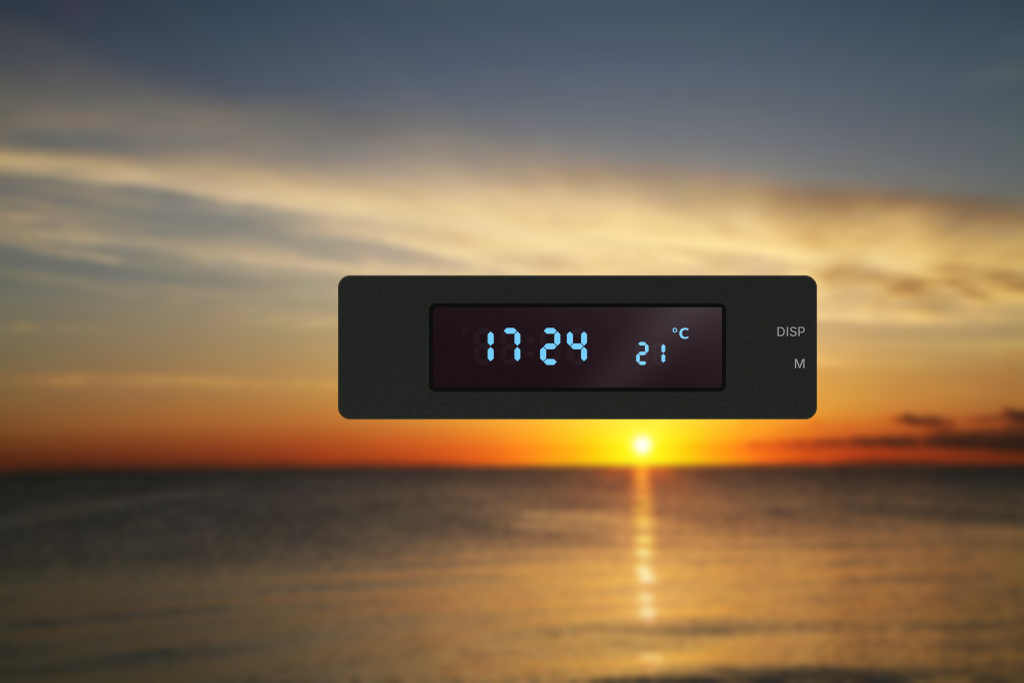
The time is T17:24
